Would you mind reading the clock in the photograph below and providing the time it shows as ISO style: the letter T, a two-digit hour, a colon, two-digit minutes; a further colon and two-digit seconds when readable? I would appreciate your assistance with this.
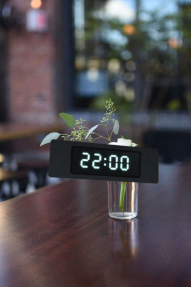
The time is T22:00
